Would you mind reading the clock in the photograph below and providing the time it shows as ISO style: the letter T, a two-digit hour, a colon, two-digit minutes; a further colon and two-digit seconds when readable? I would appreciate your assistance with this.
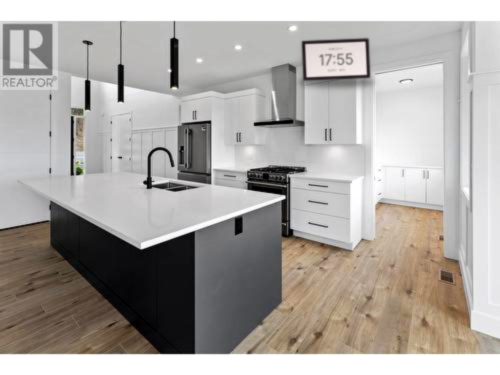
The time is T17:55
